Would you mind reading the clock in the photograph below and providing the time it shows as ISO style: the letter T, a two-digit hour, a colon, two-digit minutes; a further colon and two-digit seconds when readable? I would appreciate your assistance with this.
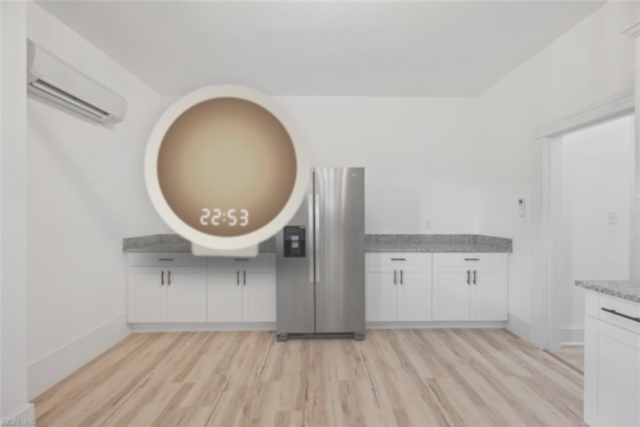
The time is T22:53
